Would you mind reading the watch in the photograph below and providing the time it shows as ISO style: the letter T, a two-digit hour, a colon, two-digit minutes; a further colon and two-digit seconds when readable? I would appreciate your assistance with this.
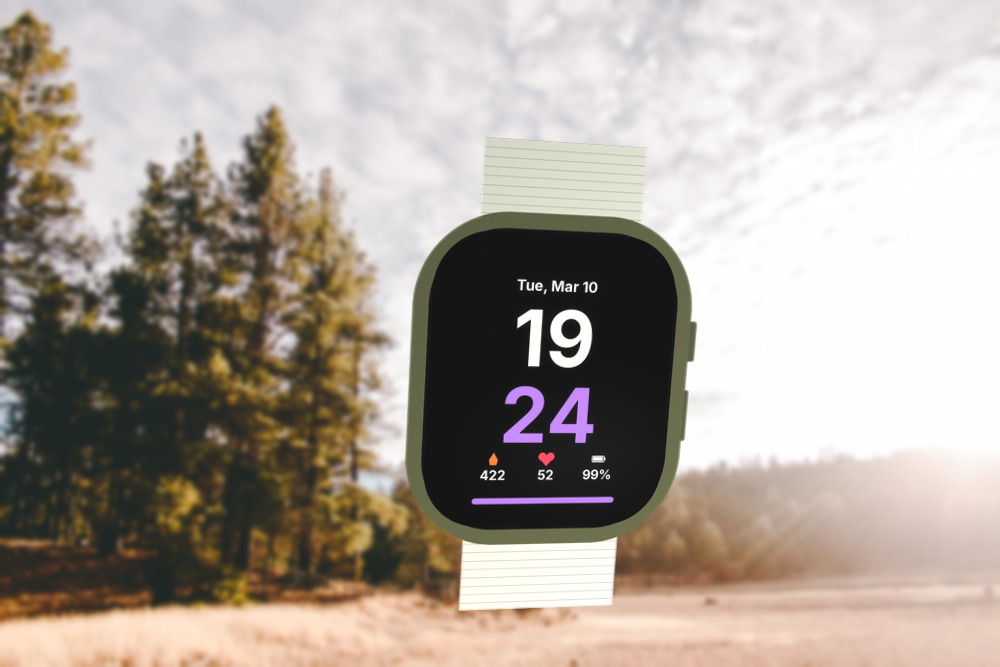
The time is T19:24
